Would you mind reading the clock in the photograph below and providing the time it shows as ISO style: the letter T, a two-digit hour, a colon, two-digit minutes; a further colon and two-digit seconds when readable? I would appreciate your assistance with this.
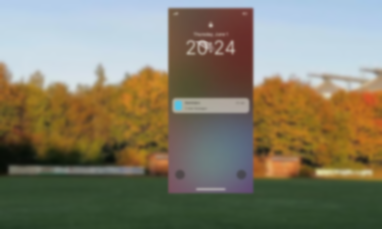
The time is T20:24
